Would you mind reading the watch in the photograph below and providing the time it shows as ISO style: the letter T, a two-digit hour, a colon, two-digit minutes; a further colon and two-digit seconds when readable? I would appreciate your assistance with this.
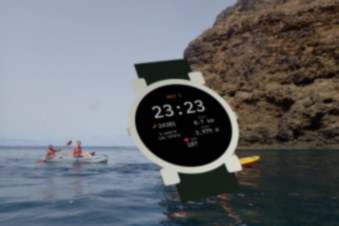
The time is T23:23
